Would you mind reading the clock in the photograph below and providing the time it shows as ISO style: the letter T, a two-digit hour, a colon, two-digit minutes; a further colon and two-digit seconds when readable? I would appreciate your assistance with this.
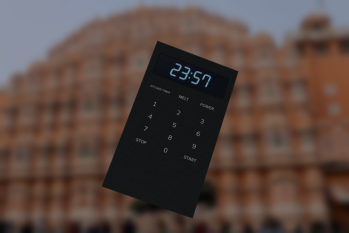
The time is T23:57
